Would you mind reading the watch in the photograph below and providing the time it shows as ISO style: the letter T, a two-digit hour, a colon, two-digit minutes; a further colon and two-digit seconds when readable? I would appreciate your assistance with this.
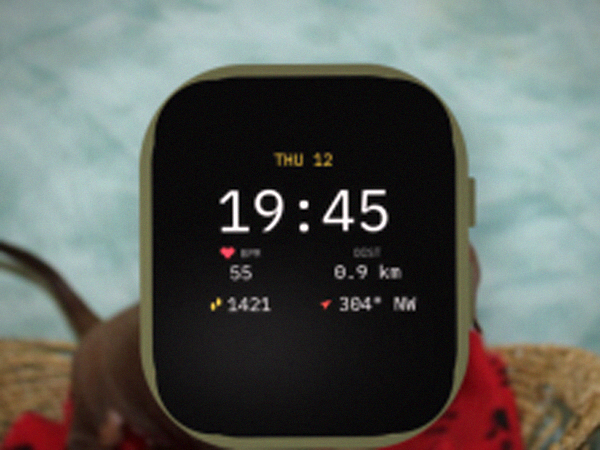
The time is T19:45
